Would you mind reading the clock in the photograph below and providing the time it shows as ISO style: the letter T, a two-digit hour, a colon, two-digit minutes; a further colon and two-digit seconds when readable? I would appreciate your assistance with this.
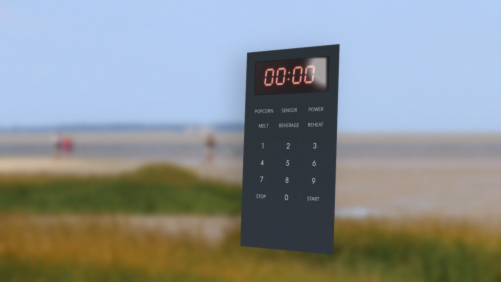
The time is T00:00
